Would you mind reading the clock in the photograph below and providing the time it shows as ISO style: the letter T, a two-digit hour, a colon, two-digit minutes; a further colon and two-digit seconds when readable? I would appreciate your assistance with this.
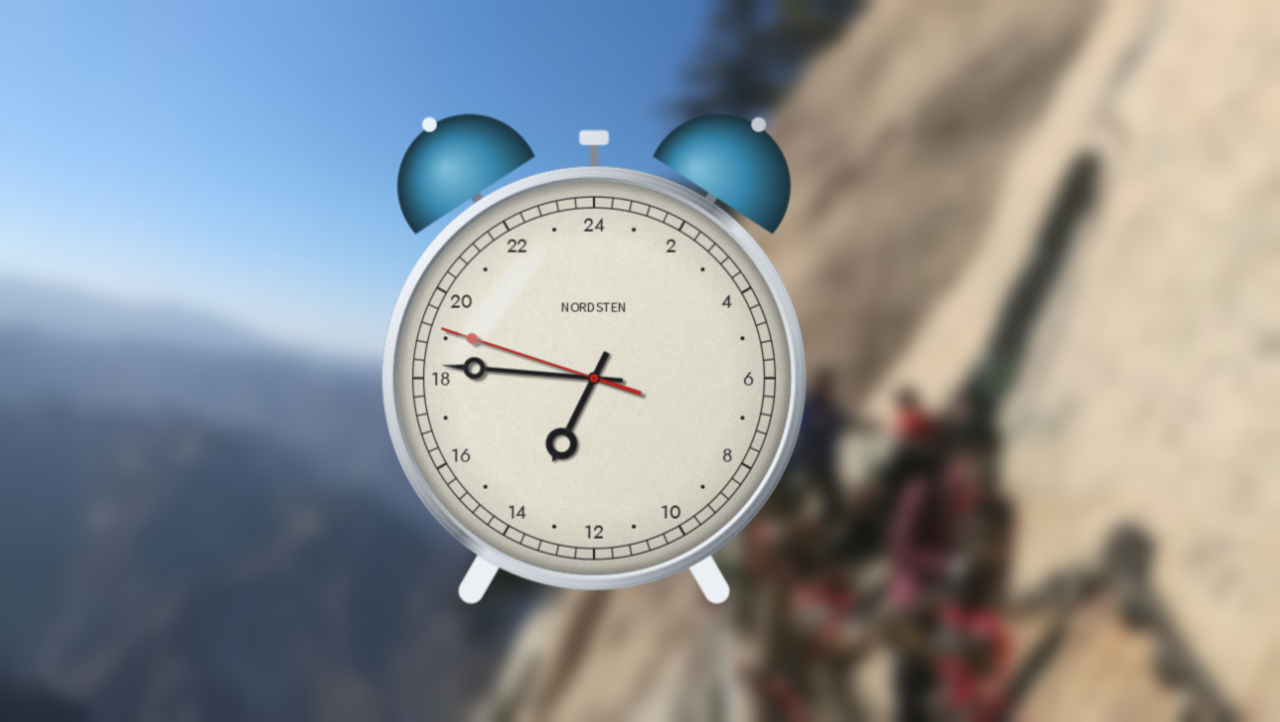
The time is T13:45:48
